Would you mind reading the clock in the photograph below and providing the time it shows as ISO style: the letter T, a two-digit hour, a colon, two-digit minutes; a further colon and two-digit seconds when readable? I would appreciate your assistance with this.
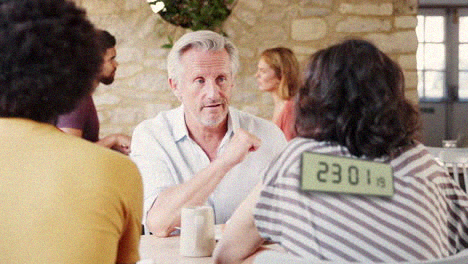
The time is T23:01
